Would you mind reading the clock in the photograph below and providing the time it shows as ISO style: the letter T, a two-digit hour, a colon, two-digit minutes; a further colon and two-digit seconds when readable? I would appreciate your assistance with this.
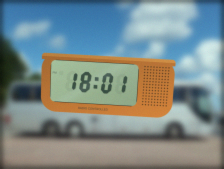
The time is T18:01
